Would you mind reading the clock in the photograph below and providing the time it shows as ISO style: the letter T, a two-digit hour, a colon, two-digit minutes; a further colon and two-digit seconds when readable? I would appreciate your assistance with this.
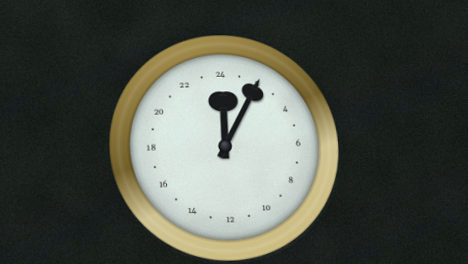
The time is T00:05
